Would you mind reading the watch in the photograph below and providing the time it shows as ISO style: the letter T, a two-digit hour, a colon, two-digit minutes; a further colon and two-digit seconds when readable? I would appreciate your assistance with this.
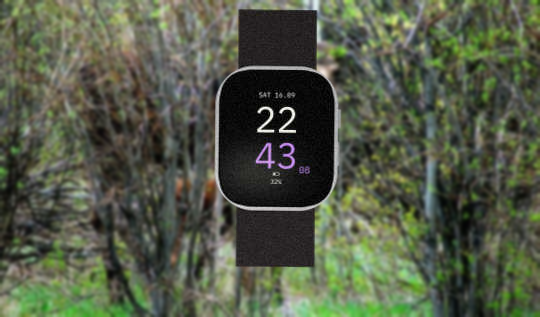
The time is T22:43:08
